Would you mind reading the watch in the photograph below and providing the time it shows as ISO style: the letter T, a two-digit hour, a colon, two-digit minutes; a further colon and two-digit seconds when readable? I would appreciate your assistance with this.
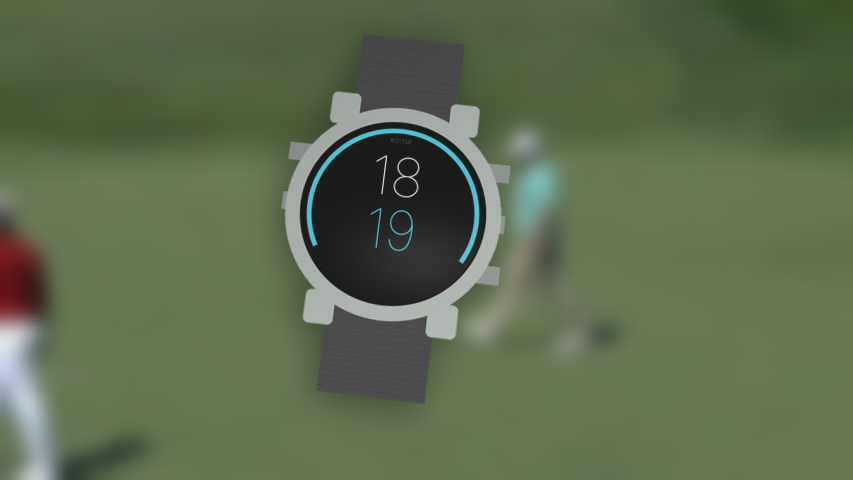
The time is T18:19
